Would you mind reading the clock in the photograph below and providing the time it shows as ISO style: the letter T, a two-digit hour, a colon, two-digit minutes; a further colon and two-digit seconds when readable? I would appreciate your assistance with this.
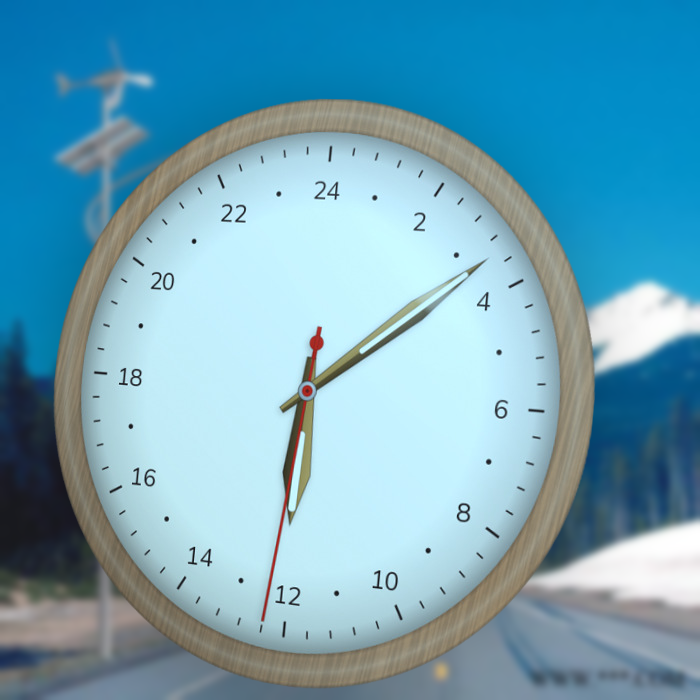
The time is T12:08:31
